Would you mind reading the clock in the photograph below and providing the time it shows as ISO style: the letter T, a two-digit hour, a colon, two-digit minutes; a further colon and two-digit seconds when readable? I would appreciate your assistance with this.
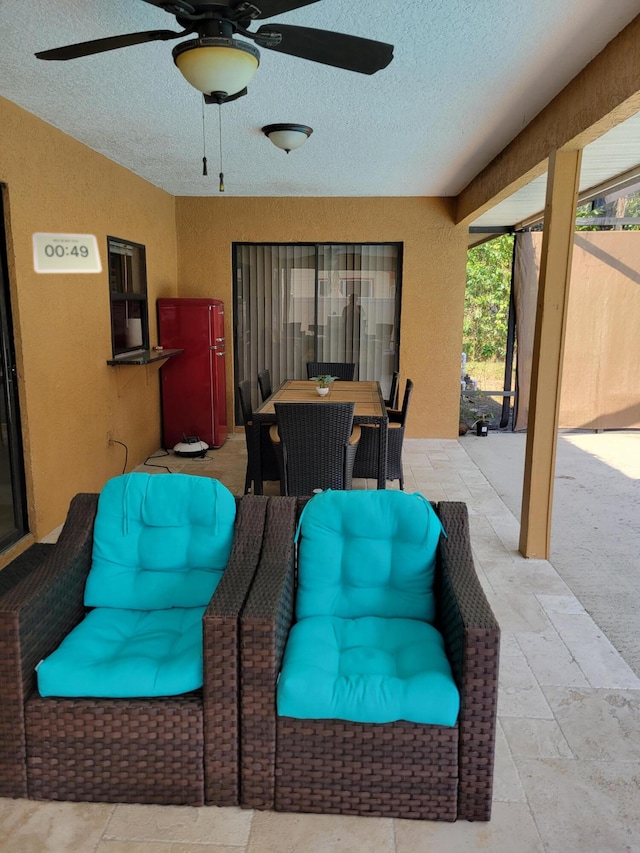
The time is T00:49
